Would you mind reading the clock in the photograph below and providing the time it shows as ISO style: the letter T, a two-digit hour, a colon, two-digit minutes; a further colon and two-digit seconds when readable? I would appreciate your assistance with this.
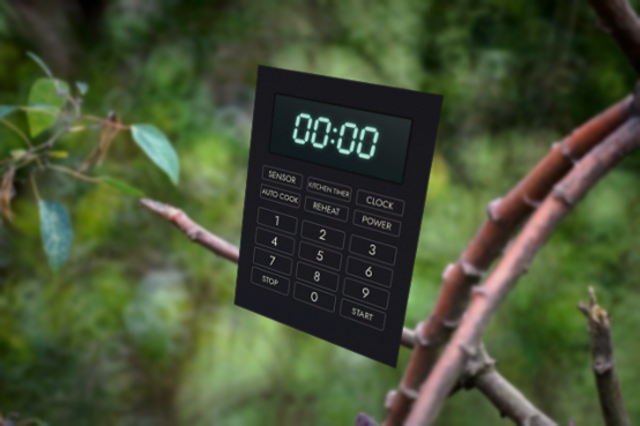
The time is T00:00
